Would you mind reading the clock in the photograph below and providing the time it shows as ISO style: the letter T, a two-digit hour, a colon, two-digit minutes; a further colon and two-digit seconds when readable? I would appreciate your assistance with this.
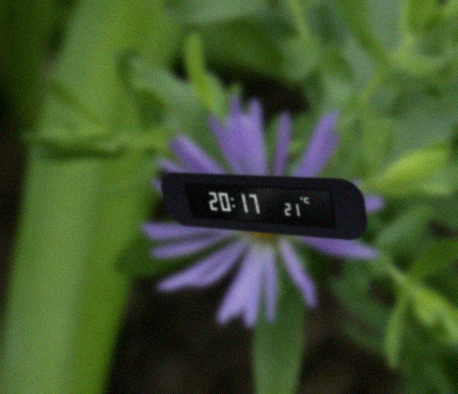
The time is T20:17
